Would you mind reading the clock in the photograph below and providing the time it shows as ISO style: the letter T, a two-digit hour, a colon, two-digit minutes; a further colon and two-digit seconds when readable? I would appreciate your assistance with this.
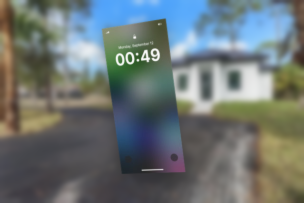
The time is T00:49
